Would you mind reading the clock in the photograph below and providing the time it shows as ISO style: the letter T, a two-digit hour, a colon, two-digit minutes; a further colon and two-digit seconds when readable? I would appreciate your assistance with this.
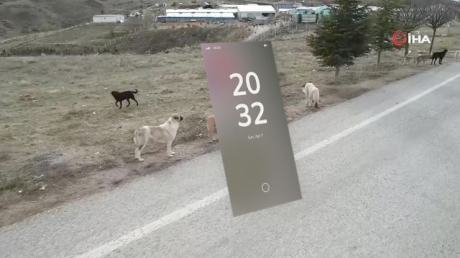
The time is T20:32
